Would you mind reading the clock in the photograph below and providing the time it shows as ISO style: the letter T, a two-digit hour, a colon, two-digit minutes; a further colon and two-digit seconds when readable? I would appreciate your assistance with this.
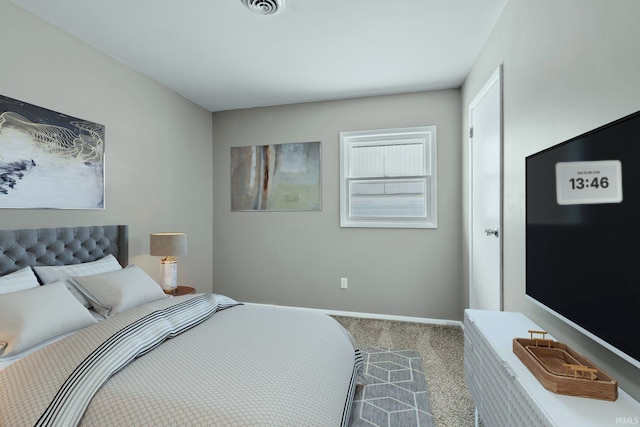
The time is T13:46
